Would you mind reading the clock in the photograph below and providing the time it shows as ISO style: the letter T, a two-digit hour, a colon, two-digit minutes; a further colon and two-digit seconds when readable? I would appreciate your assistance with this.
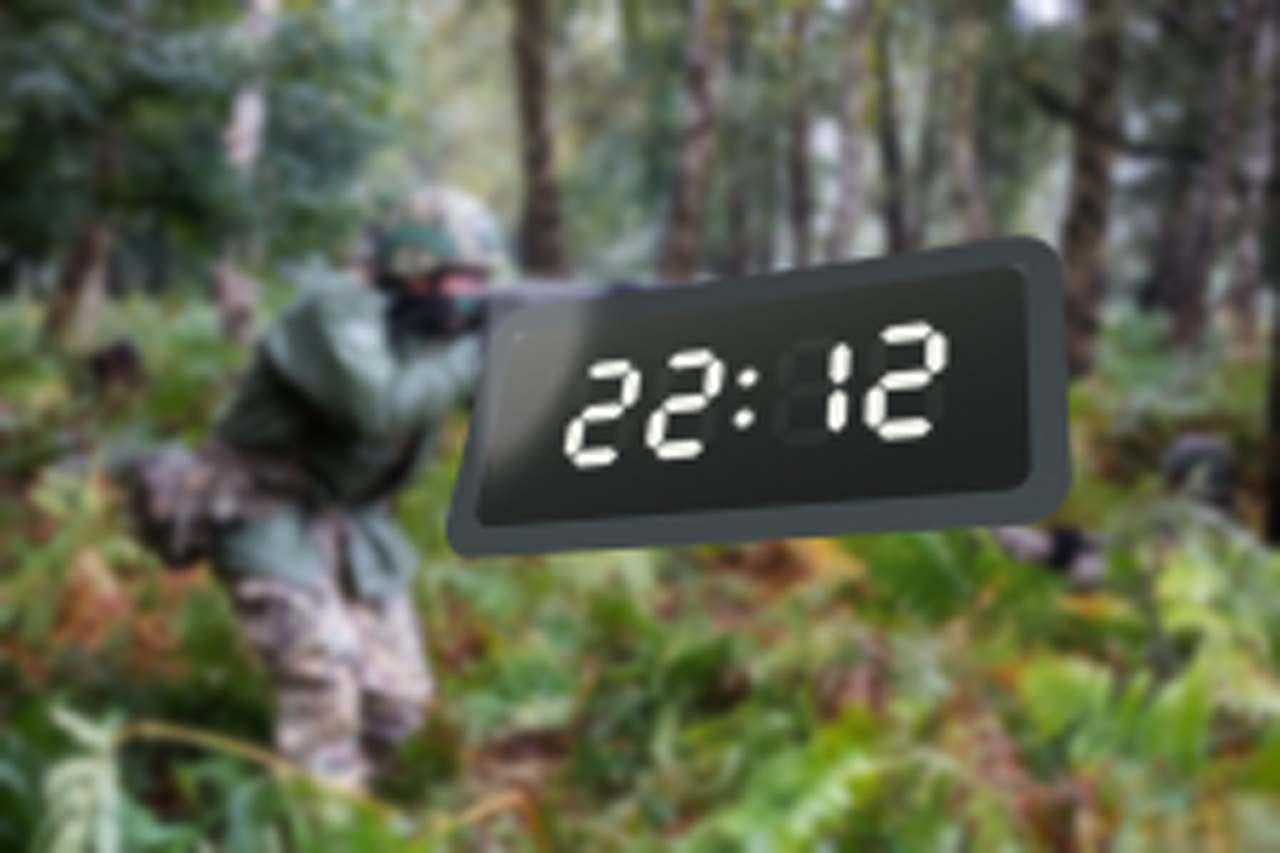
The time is T22:12
